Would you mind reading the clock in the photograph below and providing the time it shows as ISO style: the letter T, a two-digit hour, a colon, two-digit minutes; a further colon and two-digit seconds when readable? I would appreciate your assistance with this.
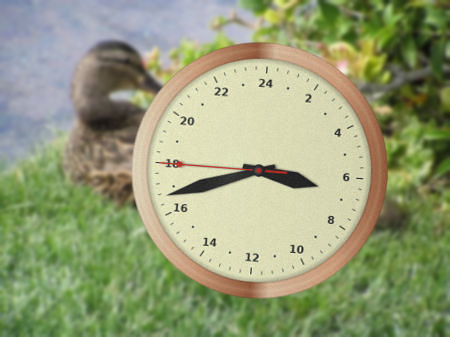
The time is T06:41:45
